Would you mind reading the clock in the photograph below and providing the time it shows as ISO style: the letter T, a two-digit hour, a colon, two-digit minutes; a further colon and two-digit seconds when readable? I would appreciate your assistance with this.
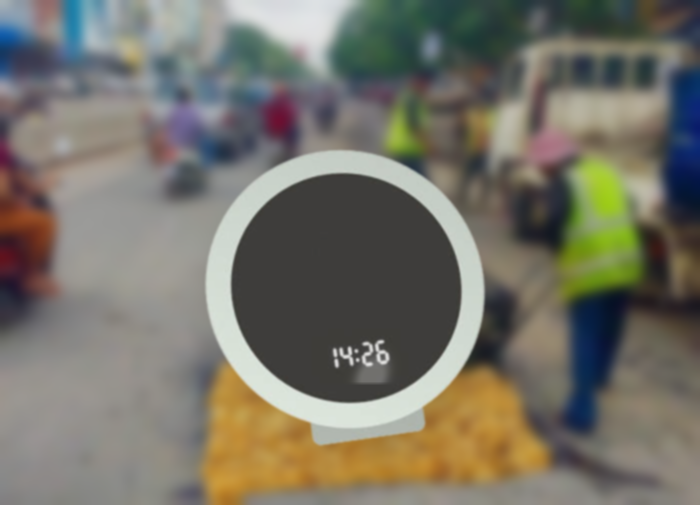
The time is T14:26
